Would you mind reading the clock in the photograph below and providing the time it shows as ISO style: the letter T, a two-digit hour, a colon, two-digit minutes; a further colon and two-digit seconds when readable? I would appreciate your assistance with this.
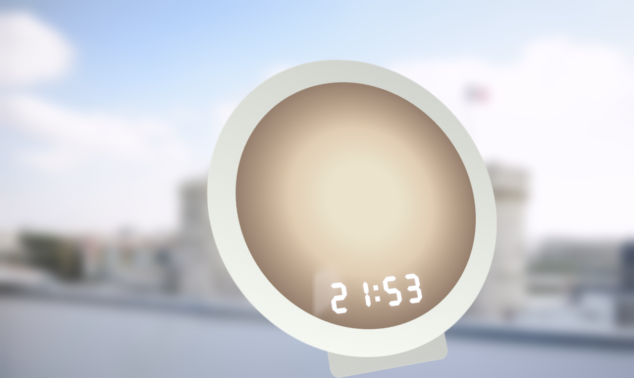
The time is T21:53
